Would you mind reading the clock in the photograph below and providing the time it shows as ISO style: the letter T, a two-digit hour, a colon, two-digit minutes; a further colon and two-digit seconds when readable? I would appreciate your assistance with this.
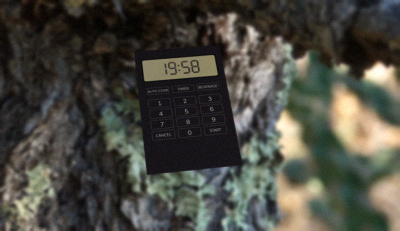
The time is T19:58
